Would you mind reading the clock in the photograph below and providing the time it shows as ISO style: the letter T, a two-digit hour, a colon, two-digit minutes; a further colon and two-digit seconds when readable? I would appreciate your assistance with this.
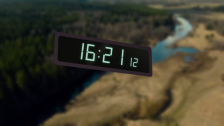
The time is T16:21:12
